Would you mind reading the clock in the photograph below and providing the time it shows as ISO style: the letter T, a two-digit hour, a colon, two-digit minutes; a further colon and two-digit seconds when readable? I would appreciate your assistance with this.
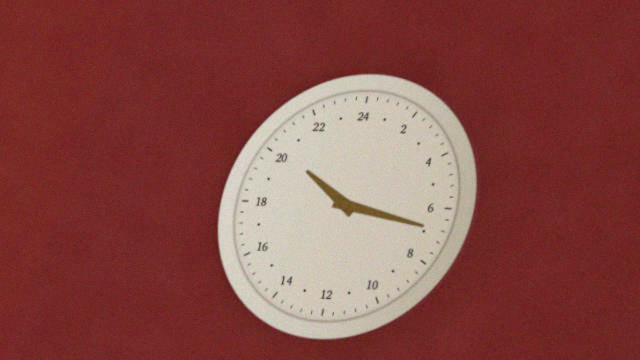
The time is T20:17
